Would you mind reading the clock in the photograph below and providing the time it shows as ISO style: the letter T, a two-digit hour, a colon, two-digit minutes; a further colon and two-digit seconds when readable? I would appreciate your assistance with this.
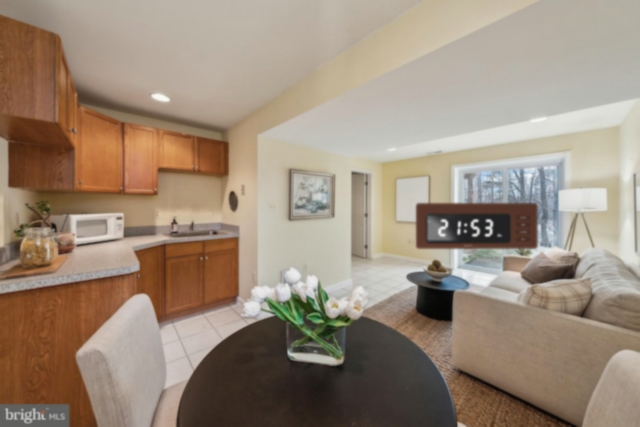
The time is T21:53
